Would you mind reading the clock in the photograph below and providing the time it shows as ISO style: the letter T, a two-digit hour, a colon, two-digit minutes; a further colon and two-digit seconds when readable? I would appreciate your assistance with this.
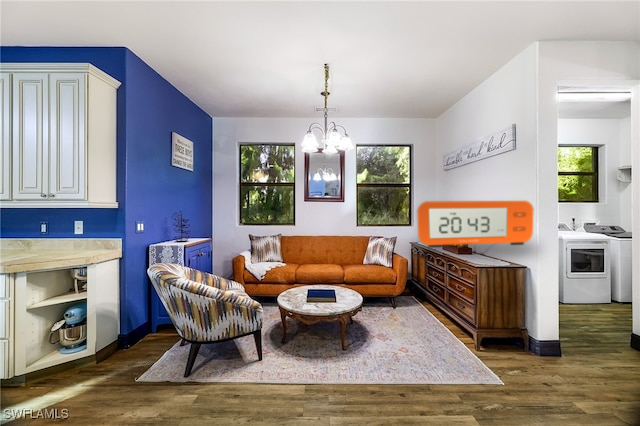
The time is T20:43
